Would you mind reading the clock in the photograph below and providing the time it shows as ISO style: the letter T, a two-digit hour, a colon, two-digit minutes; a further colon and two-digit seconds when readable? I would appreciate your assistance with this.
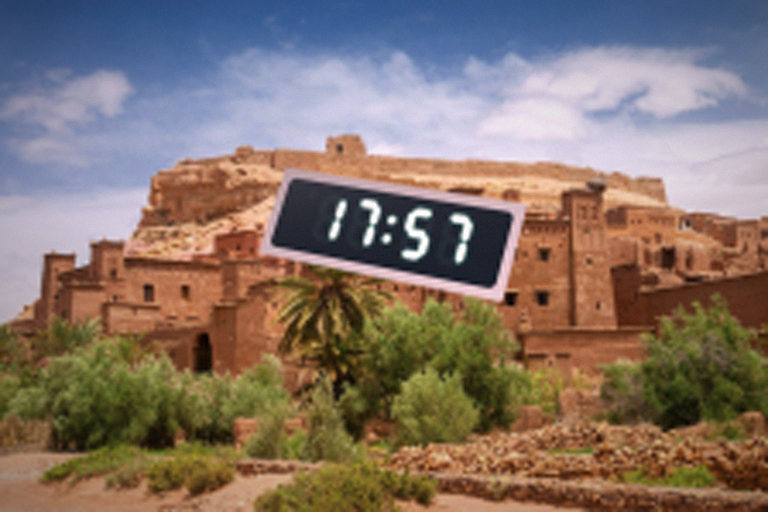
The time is T17:57
